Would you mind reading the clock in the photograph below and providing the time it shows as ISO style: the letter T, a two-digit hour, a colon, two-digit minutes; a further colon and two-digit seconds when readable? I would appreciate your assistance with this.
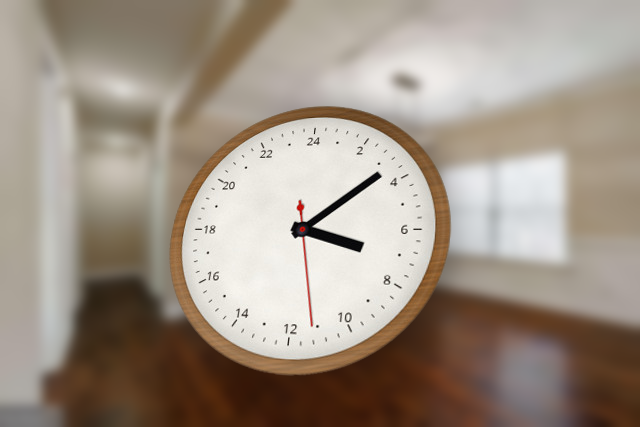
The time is T07:08:28
